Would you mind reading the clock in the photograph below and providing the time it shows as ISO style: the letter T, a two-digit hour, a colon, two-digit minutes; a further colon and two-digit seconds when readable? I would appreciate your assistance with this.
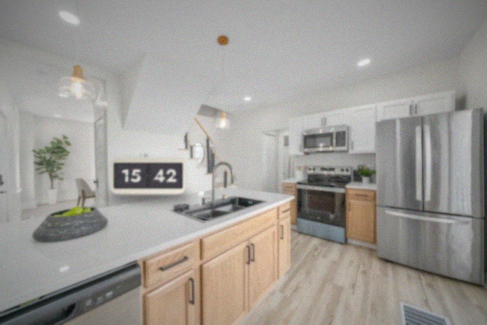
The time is T15:42
